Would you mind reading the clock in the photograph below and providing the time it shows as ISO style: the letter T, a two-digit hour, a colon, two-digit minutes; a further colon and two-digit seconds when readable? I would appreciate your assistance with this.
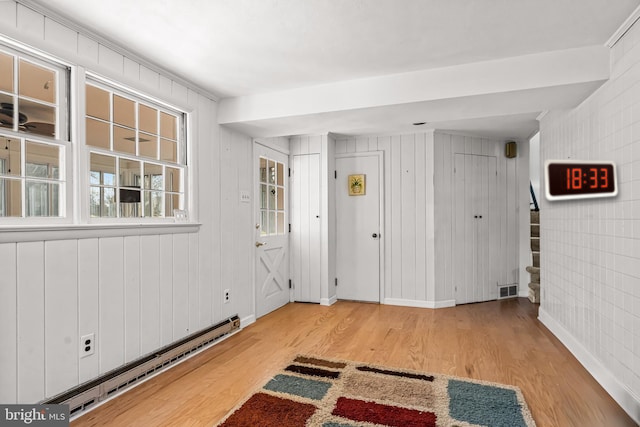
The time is T18:33
